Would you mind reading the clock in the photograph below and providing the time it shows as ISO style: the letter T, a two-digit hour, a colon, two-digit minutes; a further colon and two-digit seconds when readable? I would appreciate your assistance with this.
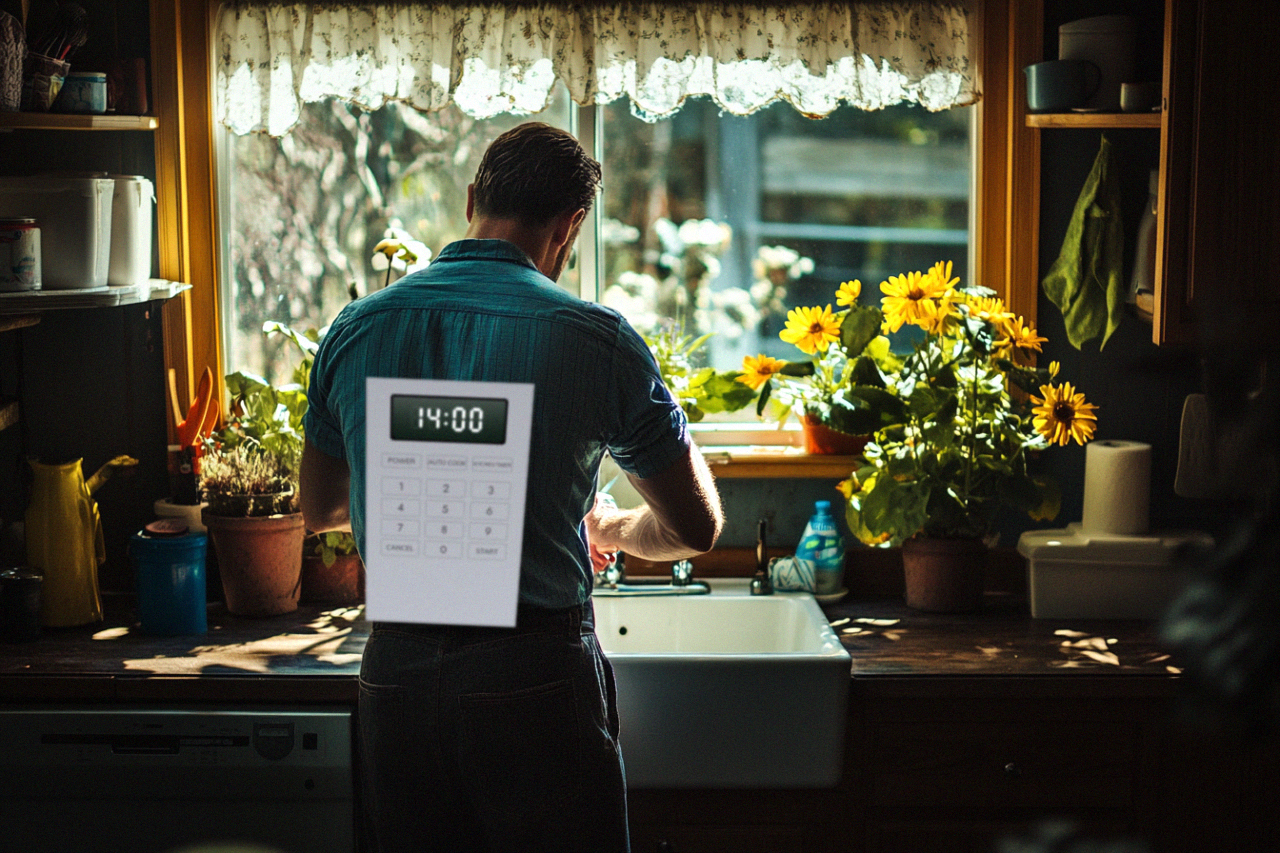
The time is T14:00
